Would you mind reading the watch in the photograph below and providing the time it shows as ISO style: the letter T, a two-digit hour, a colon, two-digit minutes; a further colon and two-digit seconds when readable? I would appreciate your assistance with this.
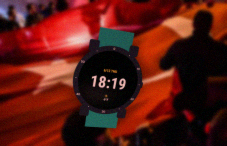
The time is T18:19
